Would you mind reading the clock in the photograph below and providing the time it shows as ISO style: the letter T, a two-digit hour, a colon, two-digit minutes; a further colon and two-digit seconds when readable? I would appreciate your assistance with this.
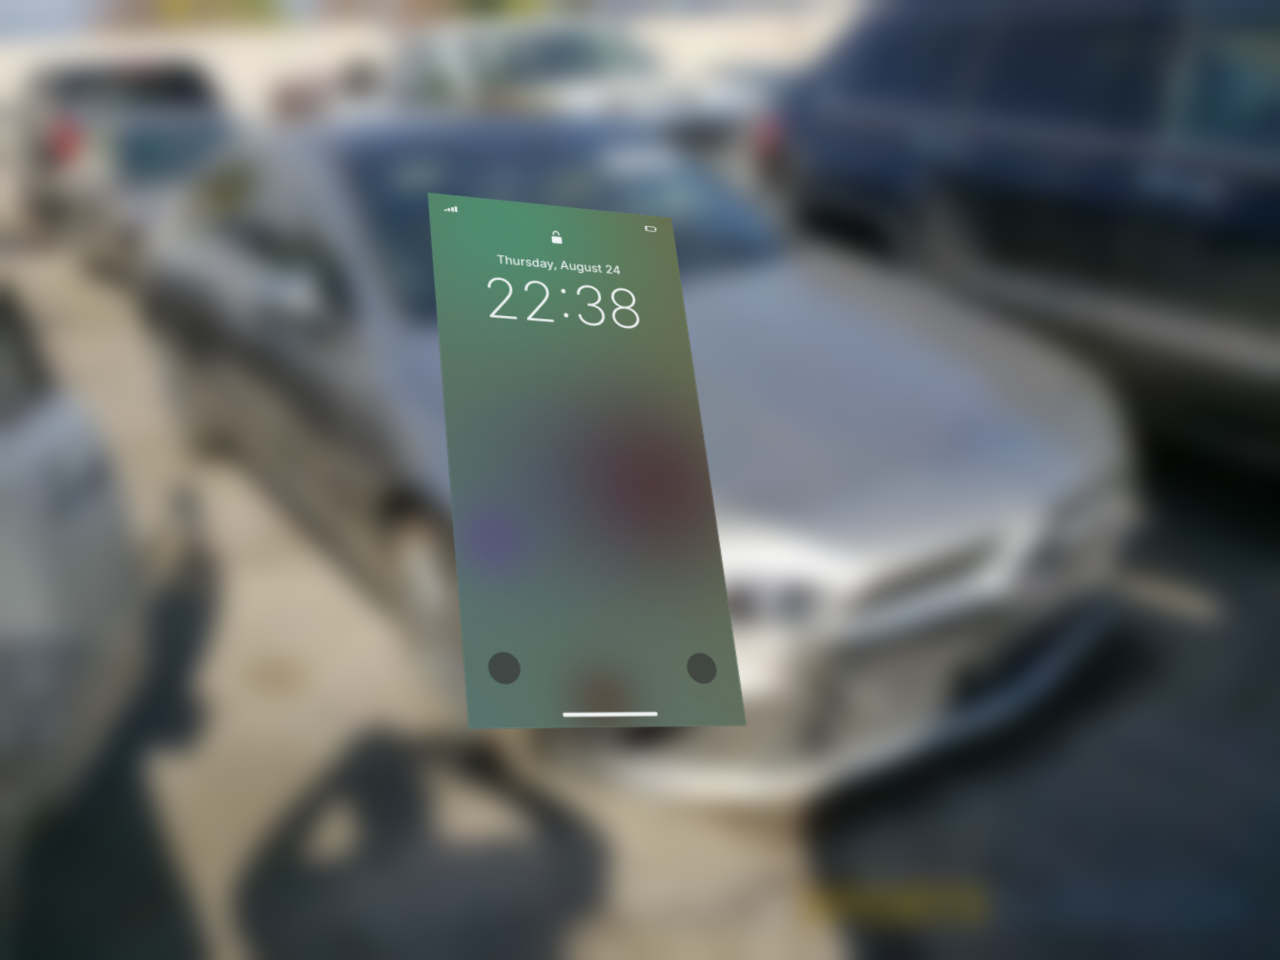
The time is T22:38
